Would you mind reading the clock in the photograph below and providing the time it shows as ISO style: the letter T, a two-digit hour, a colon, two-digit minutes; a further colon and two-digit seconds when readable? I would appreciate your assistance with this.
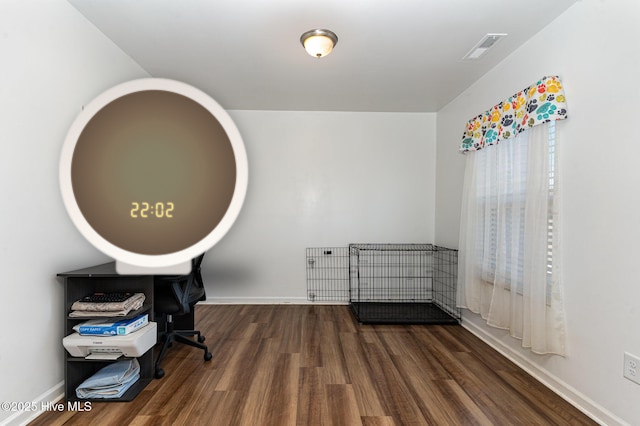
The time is T22:02
